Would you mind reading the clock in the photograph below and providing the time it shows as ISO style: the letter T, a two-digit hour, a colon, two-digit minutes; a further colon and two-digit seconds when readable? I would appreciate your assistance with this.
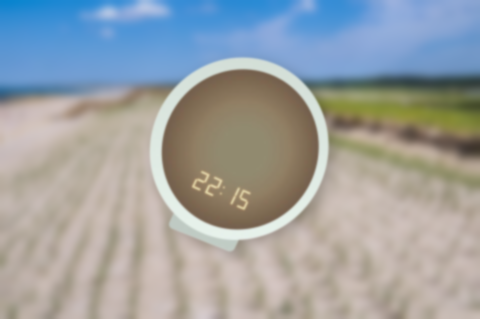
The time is T22:15
